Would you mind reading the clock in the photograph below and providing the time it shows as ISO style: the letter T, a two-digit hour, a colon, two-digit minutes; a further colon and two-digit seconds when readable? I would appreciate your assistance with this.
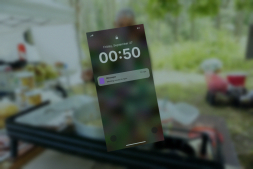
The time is T00:50
